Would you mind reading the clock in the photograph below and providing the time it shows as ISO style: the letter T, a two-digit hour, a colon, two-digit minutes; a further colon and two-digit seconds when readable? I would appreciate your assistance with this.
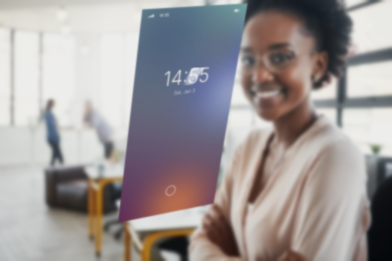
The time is T14:55
